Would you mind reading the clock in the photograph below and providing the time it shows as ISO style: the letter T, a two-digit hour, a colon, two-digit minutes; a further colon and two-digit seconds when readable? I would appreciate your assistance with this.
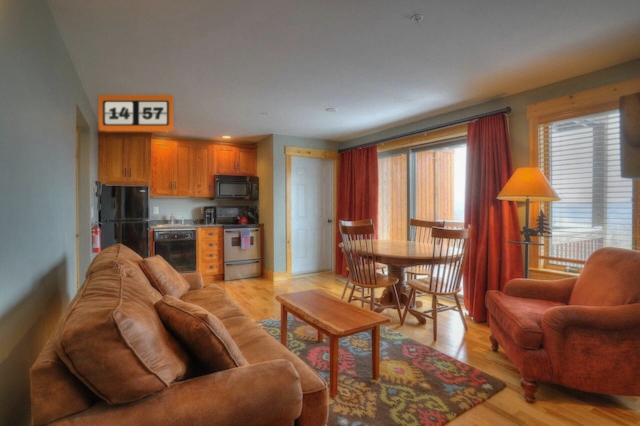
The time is T14:57
